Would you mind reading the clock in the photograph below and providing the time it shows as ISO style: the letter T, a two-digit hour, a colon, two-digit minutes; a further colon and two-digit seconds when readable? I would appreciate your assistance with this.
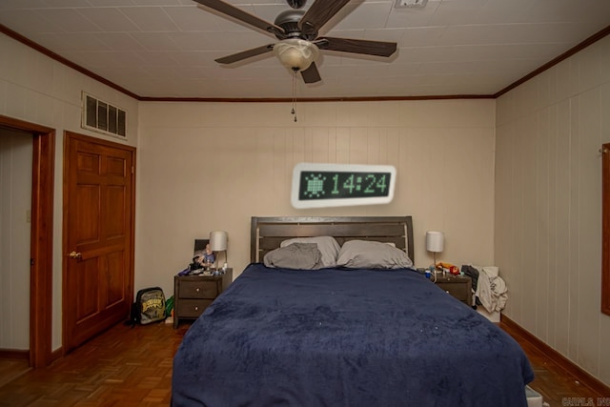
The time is T14:24
